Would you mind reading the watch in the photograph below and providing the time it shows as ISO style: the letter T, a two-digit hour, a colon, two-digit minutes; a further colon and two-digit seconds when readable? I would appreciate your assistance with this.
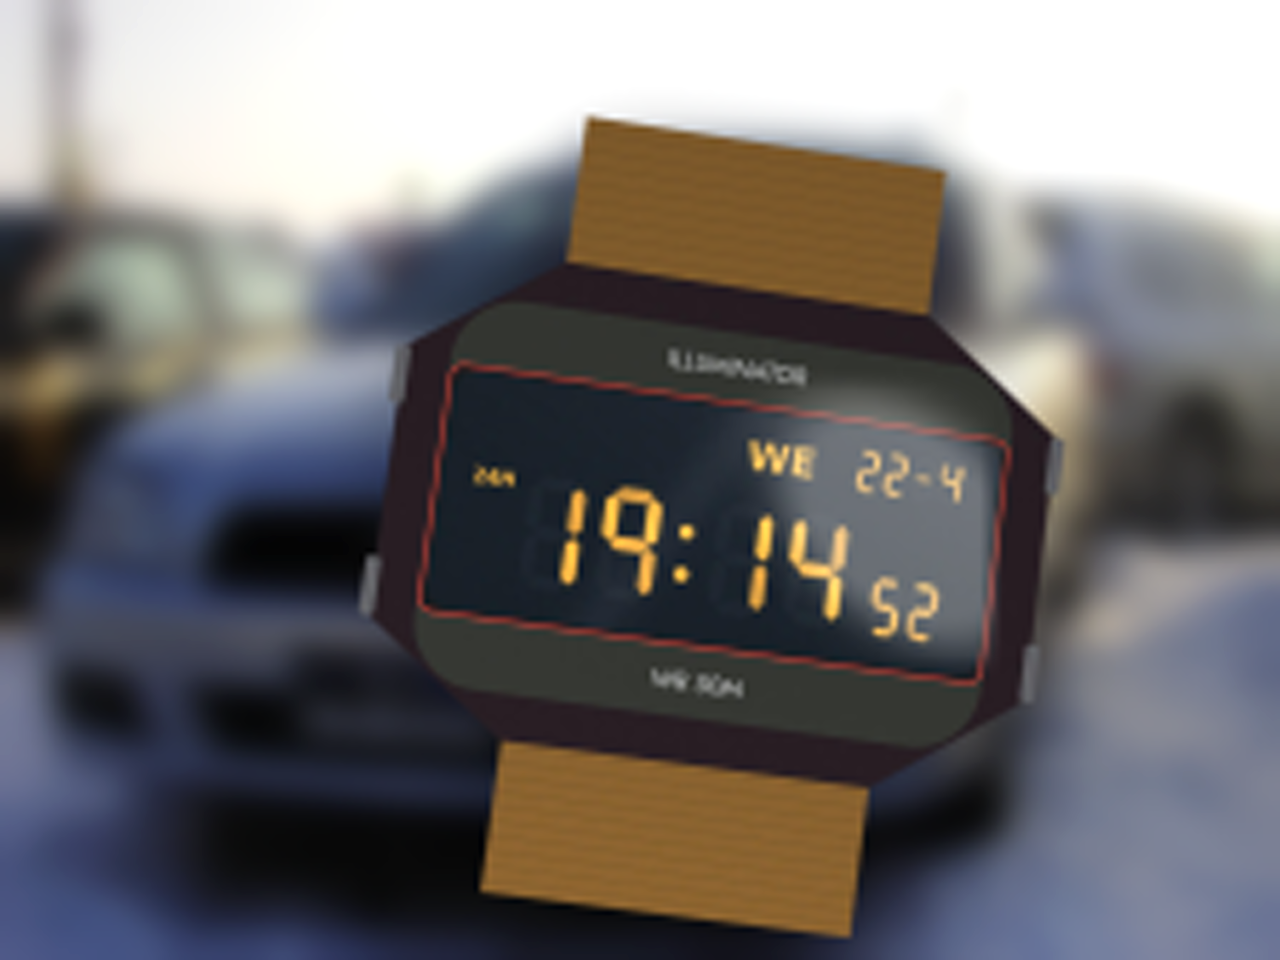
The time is T19:14:52
